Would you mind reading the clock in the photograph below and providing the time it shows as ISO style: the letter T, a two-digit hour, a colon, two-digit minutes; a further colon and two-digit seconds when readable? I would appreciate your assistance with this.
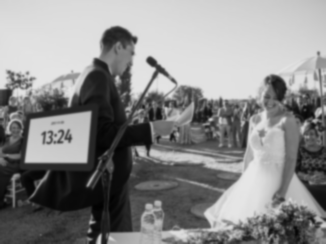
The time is T13:24
